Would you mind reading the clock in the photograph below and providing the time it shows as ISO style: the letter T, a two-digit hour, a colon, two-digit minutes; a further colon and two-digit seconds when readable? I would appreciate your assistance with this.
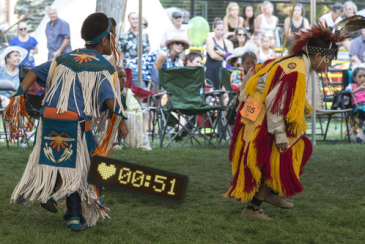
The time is T00:51
